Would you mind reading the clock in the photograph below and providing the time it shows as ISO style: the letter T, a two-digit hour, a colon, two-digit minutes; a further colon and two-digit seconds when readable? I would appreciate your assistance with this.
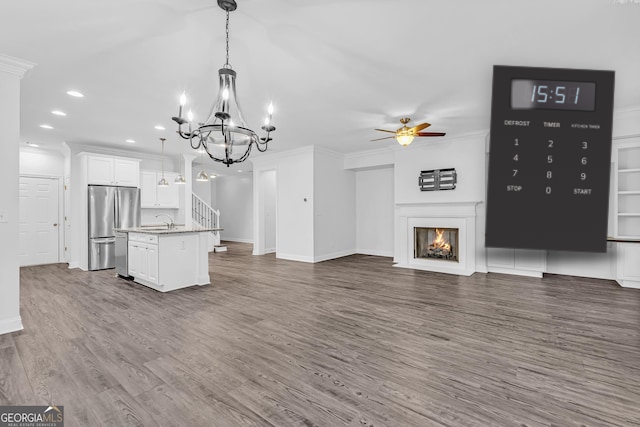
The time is T15:51
